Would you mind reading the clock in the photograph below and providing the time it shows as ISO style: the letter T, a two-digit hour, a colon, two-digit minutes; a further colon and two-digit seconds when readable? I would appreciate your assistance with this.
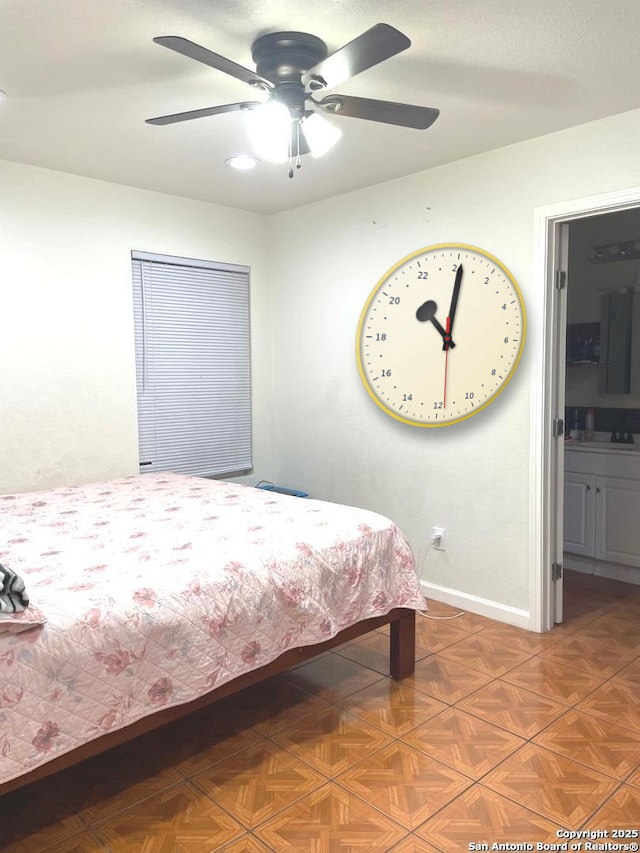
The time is T21:00:29
